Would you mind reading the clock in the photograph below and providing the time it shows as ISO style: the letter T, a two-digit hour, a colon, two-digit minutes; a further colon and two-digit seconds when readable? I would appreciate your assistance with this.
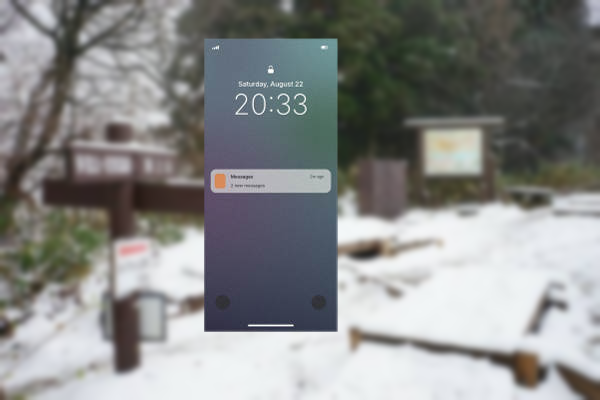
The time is T20:33
